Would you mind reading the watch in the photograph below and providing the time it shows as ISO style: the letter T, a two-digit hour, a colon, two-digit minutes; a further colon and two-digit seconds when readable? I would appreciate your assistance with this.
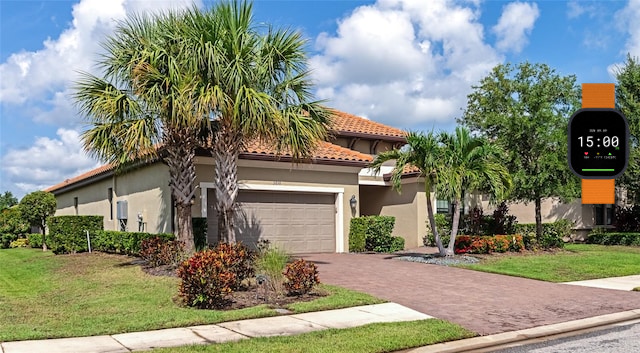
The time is T15:00
